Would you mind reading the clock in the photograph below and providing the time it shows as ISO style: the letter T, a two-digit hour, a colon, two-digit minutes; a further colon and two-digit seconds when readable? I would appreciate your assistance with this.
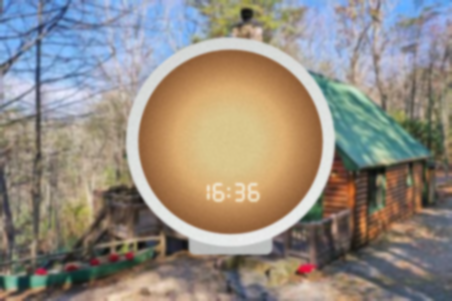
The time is T16:36
